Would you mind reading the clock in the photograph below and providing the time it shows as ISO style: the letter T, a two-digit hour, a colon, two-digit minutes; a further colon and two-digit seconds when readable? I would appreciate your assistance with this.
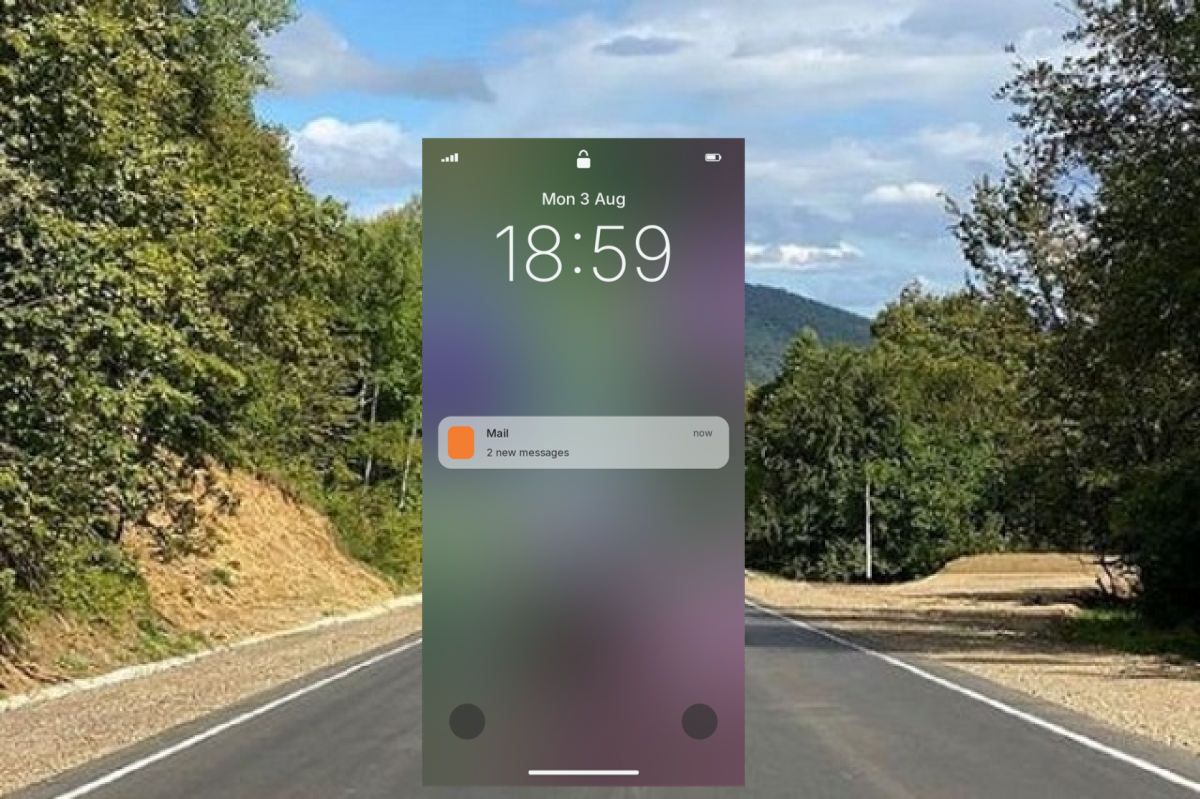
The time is T18:59
